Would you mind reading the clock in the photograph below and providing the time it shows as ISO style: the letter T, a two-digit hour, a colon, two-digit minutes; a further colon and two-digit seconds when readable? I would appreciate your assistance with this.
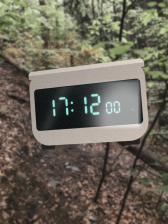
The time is T17:12:00
